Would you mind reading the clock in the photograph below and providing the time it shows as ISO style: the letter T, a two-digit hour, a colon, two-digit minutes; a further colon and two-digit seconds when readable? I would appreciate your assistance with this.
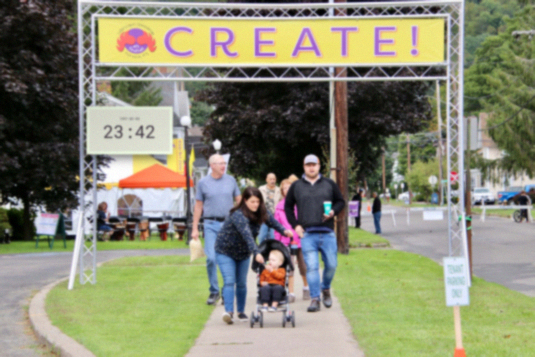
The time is T23:42
